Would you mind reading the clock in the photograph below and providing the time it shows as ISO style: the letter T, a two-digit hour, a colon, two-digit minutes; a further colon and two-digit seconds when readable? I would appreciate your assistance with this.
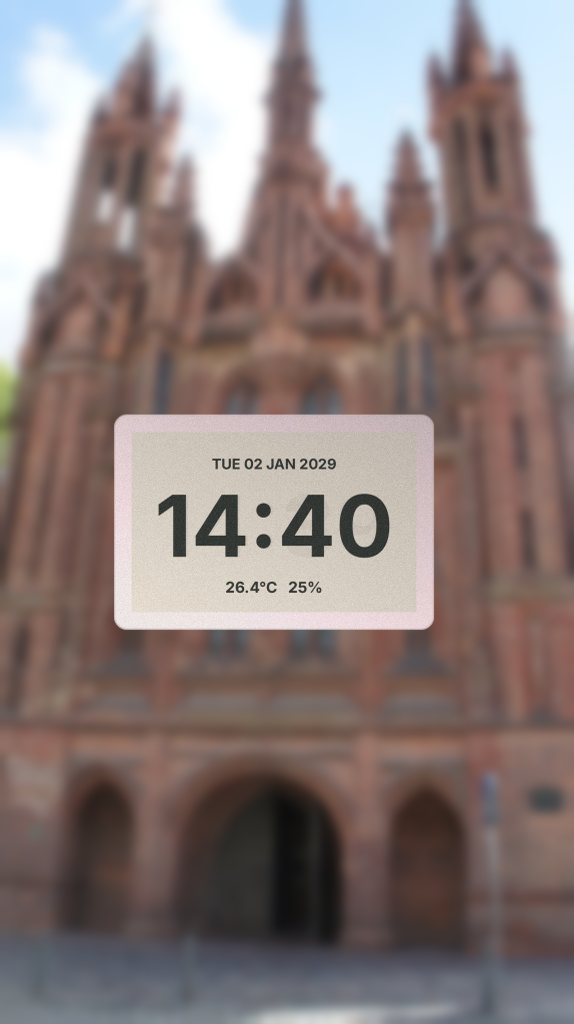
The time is T14:40
